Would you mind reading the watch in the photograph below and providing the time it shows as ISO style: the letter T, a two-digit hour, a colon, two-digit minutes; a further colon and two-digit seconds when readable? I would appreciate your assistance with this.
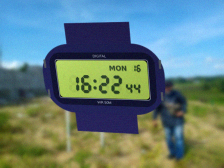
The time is T16:22:44
